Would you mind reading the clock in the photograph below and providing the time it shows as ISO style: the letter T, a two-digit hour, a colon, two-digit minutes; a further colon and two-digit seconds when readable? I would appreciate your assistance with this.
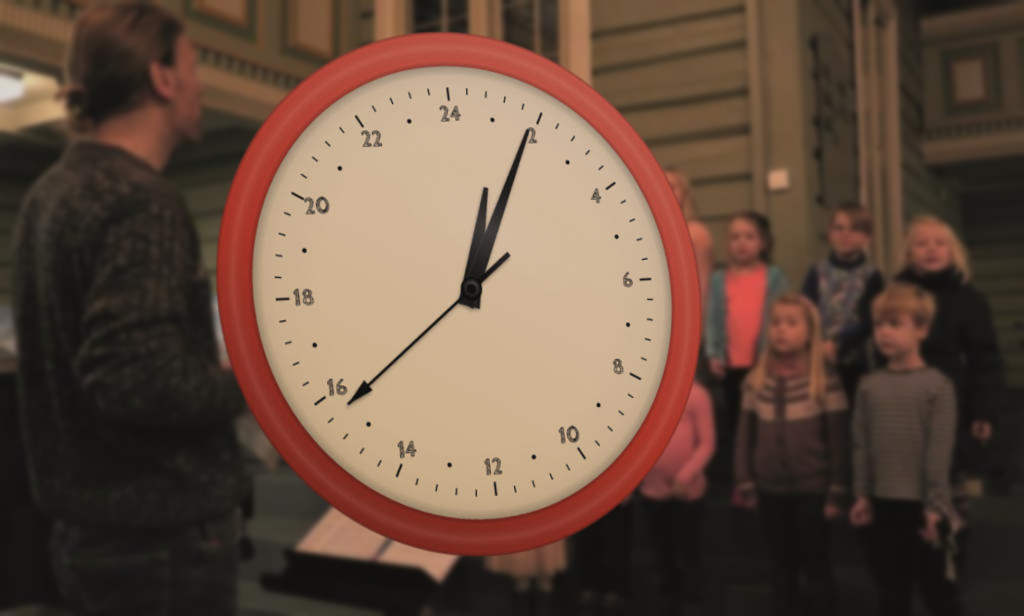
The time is T01:04:39
